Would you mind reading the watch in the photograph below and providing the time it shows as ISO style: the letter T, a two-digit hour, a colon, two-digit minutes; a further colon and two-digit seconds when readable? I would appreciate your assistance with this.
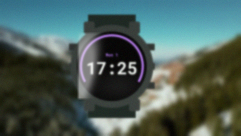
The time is T17:25
